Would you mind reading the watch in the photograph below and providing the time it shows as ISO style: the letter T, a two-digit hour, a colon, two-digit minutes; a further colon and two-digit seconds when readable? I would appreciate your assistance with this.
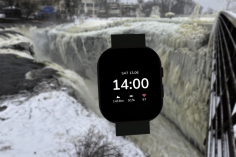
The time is T14:00
